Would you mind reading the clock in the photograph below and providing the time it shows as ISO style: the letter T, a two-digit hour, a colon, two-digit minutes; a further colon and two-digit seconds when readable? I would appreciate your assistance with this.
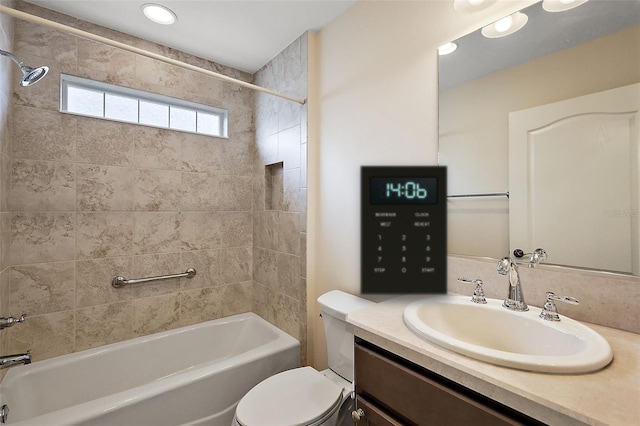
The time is T14:06
